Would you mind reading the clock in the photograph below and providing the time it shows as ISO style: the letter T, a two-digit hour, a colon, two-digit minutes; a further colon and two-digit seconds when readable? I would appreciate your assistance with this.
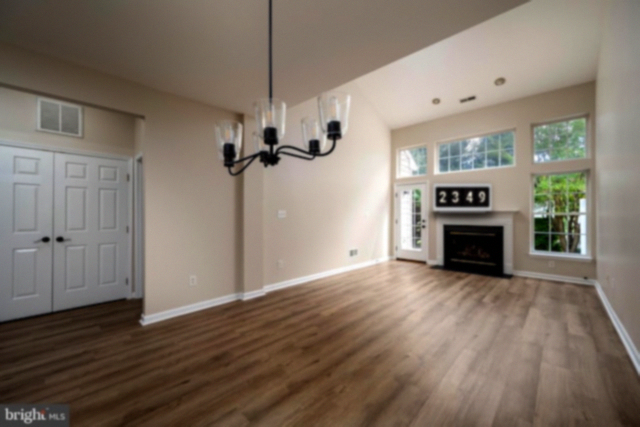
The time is T23:49
